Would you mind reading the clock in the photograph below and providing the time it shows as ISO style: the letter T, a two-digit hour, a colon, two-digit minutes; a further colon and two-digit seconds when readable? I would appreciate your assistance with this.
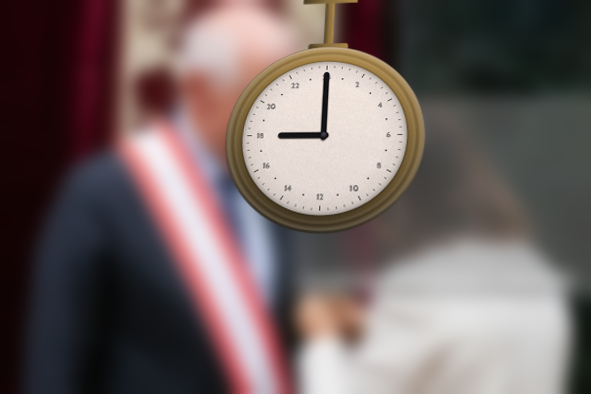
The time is T18:00
